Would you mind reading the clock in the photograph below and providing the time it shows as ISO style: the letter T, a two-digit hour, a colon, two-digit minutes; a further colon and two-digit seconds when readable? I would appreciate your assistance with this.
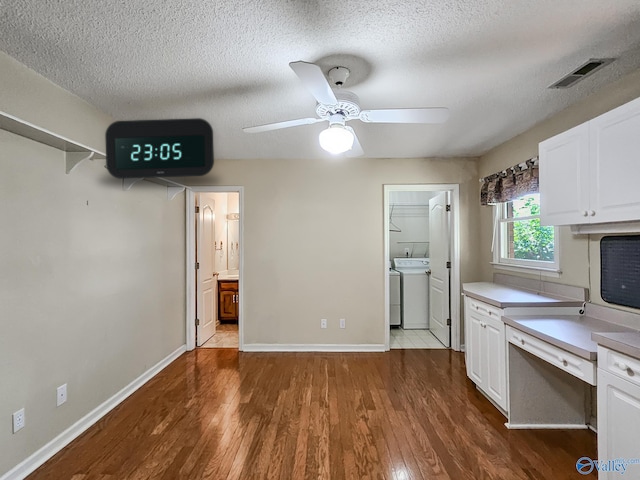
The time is T23:05
